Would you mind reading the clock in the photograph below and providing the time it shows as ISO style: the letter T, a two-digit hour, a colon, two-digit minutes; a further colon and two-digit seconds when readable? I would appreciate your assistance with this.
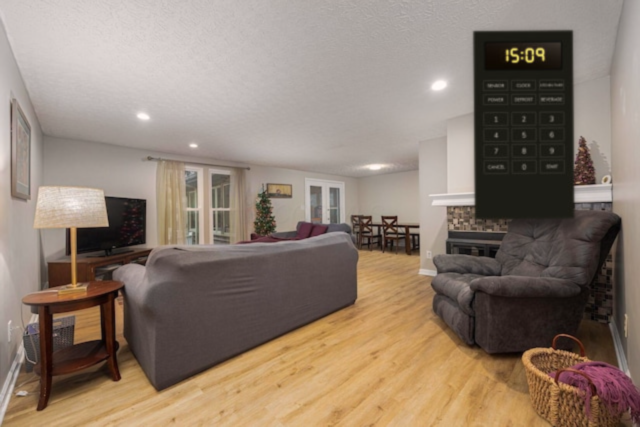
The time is T15:09
